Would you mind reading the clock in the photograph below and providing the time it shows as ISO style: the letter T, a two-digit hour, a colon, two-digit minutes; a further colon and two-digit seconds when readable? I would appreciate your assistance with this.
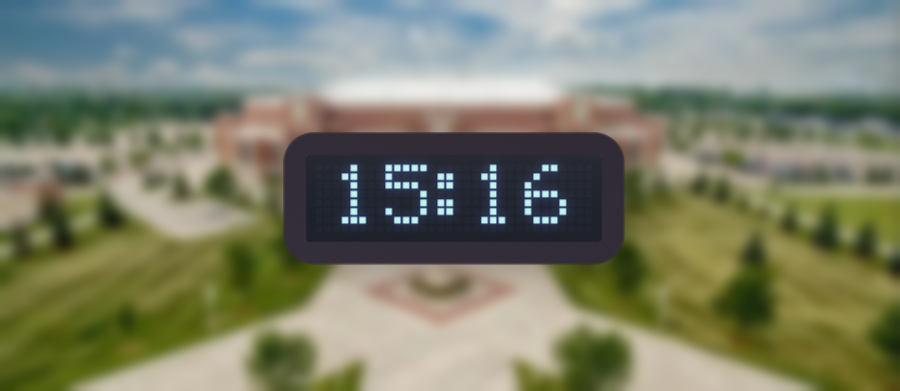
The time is T15:16
